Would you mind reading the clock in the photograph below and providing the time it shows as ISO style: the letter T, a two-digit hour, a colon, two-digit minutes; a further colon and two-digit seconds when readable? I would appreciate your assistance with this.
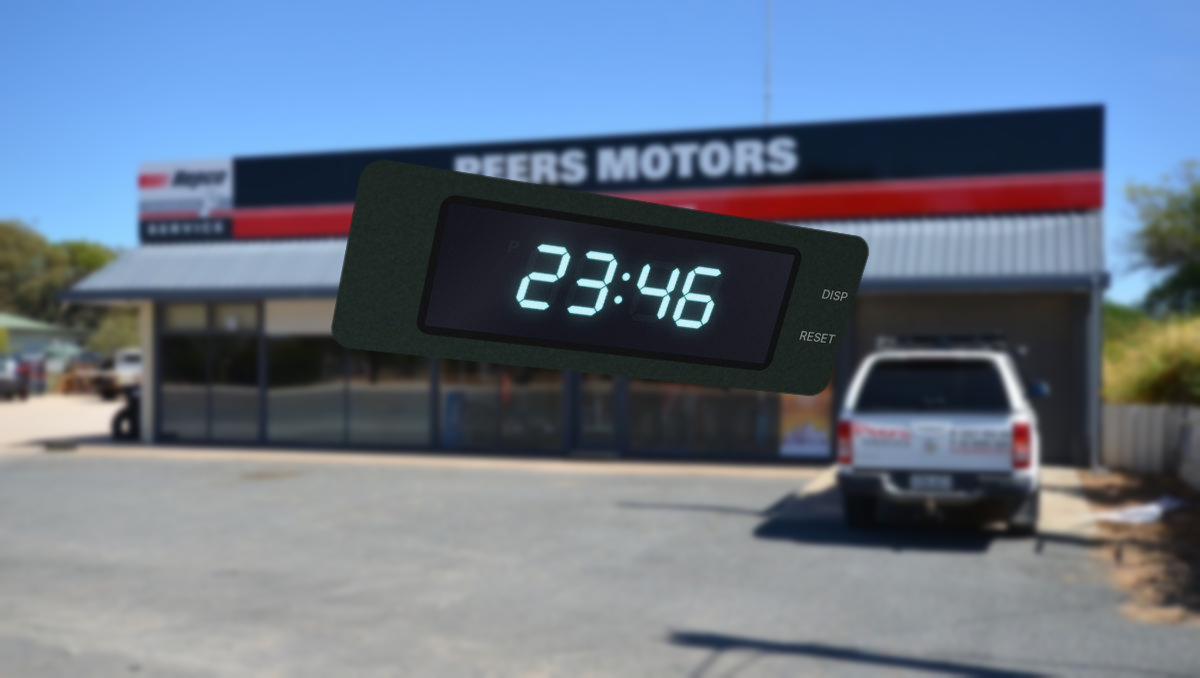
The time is T23:46
